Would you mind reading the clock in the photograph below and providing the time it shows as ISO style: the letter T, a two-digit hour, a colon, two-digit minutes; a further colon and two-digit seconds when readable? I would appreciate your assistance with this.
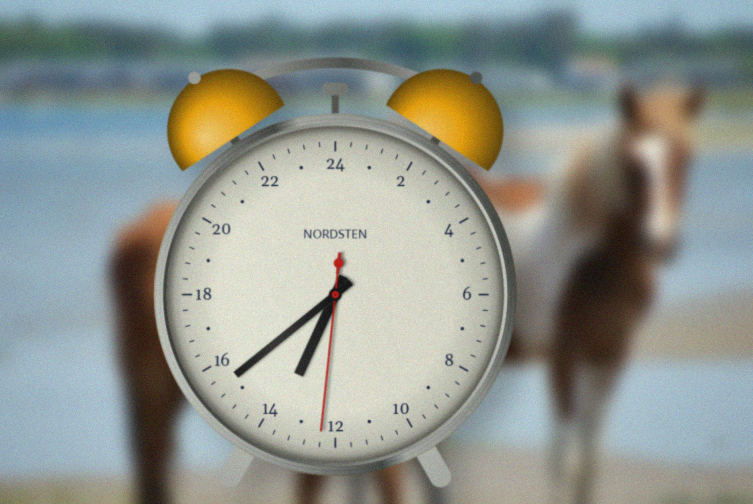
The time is T13:38:31
